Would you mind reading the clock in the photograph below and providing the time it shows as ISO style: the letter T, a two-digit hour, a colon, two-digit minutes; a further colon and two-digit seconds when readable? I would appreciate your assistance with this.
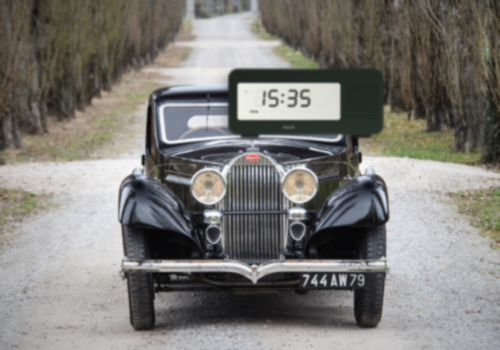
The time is T15:35
